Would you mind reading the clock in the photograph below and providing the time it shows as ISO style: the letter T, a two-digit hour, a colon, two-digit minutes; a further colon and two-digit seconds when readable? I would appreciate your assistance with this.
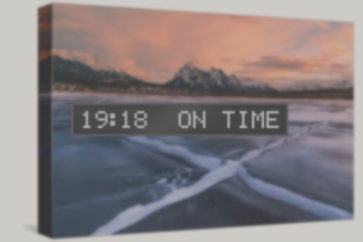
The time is T19:18
